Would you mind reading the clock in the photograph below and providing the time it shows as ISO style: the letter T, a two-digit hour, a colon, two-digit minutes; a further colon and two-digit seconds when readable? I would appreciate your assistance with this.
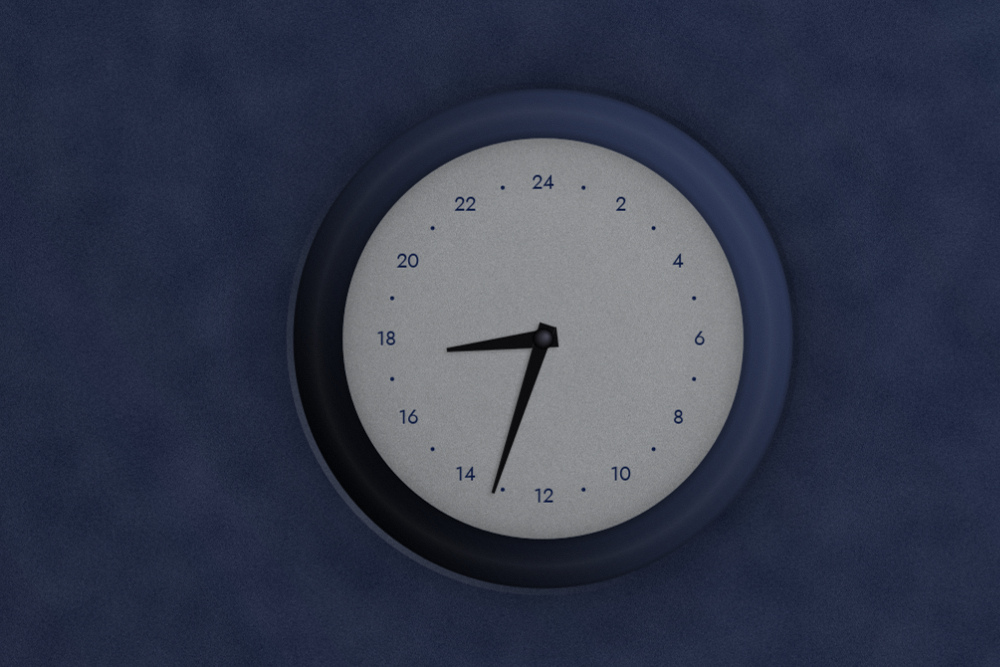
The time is T17:33
